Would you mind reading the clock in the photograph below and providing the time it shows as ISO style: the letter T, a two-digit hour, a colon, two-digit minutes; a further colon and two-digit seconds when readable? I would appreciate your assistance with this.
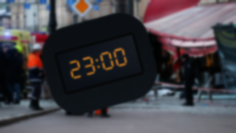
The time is T23:00
